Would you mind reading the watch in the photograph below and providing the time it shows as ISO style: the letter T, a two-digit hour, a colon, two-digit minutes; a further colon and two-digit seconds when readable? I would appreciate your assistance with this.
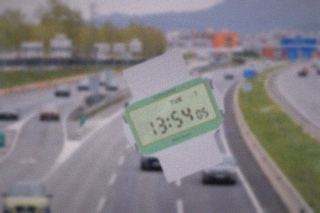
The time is T13:54
